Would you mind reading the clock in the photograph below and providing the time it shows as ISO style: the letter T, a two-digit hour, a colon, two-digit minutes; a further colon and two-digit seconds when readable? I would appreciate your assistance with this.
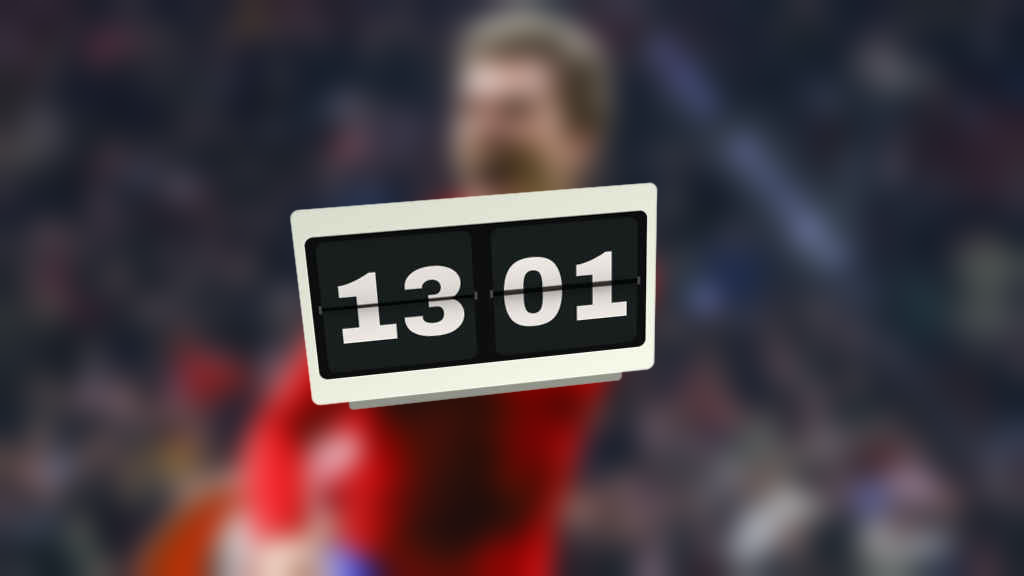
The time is T13:01
